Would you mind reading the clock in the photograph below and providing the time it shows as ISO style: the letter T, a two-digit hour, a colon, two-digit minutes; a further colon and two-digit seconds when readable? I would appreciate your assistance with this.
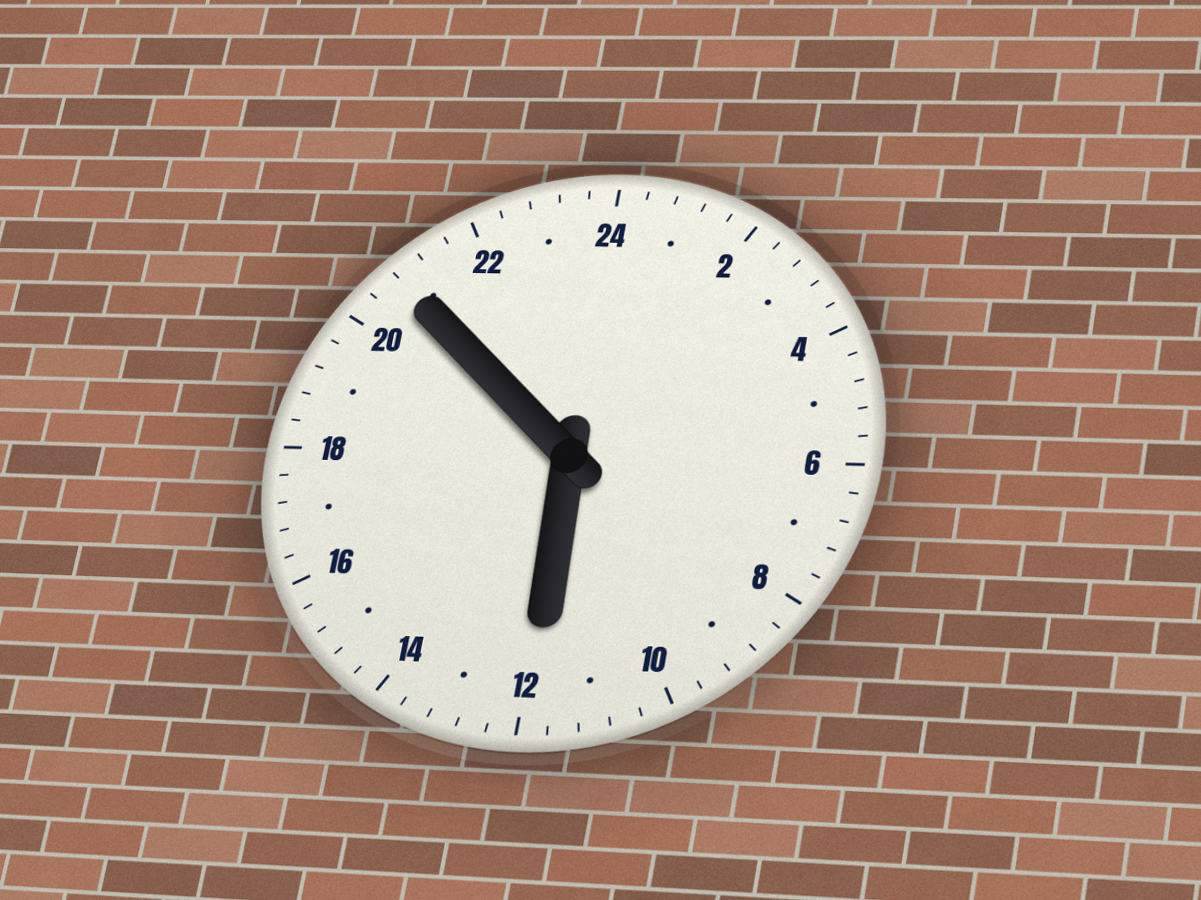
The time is T11:52
